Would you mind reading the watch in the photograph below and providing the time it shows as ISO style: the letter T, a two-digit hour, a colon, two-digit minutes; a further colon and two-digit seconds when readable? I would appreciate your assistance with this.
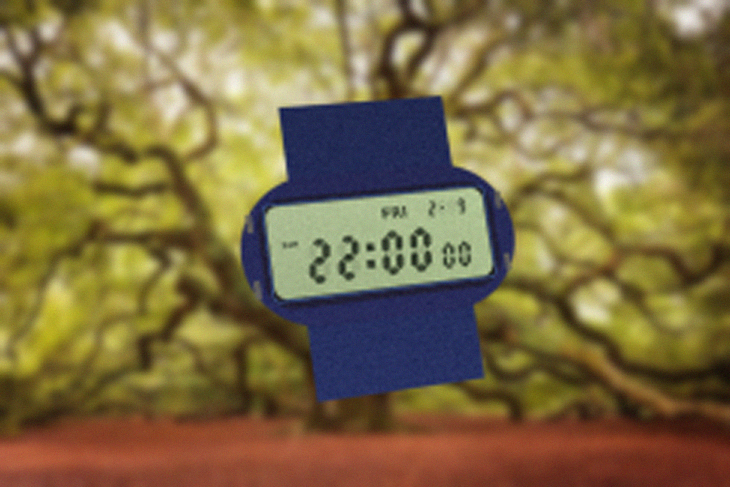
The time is T22:00:00
